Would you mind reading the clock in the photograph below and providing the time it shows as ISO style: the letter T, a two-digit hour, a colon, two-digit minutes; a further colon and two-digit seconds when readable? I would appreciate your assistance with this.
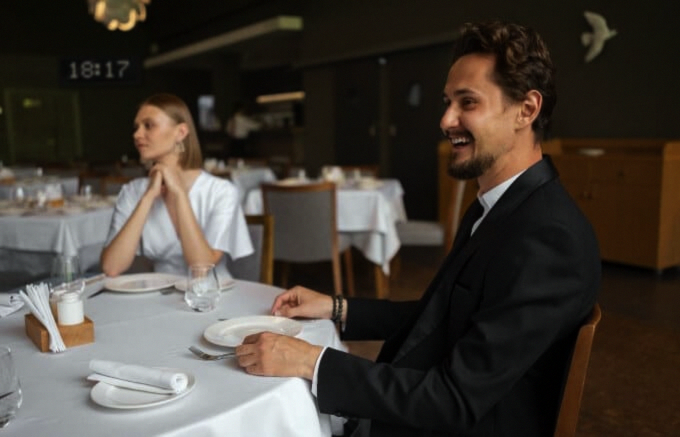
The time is T18:17
